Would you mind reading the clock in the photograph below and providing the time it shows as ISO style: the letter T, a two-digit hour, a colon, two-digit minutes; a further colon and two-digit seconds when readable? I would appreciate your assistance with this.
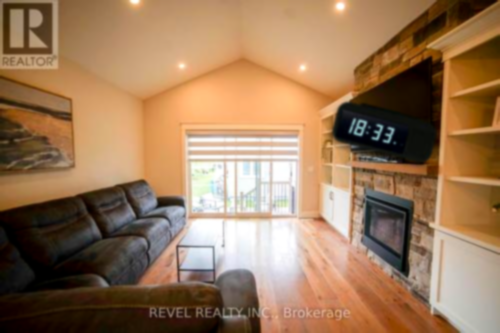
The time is T18:33
